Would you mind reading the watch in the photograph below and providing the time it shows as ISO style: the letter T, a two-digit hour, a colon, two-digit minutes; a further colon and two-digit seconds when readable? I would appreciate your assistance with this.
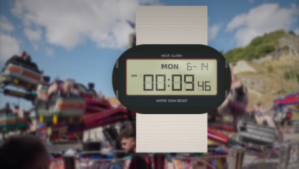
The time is T00:09:46
